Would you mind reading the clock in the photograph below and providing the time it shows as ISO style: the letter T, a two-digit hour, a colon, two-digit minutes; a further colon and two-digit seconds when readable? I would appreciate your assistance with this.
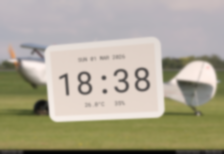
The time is T18:38
